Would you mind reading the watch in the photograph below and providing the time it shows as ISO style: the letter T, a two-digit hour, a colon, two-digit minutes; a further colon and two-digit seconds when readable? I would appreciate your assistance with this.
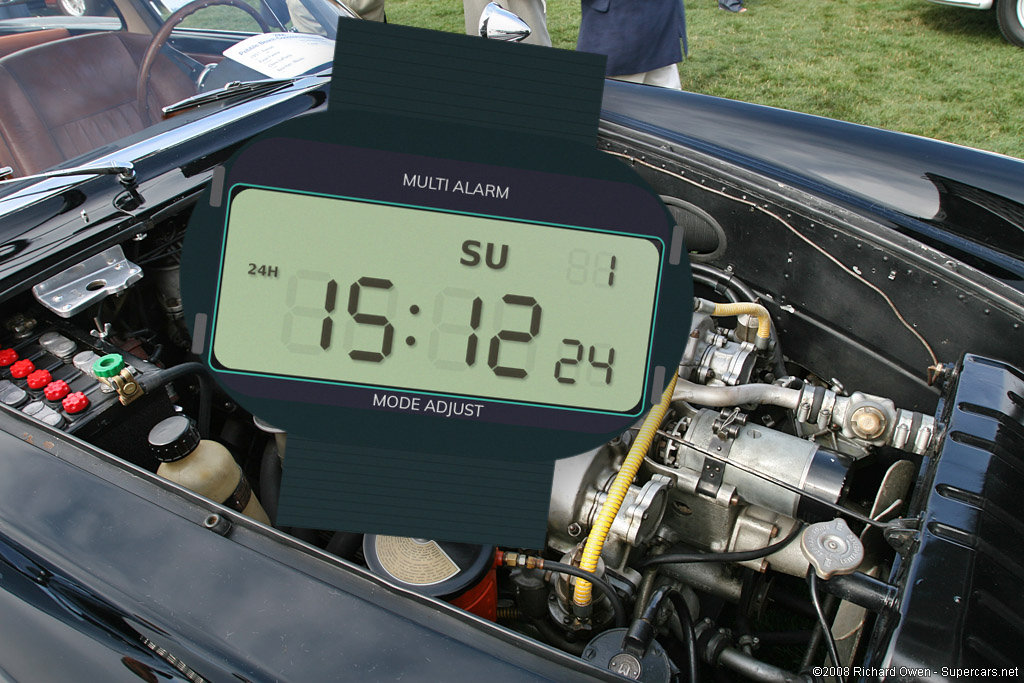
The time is T15:12:24
